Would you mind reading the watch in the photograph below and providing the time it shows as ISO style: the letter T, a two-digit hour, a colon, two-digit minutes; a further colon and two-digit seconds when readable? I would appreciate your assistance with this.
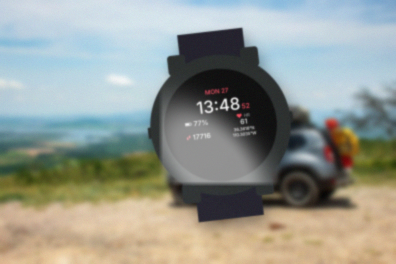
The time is T13:48
